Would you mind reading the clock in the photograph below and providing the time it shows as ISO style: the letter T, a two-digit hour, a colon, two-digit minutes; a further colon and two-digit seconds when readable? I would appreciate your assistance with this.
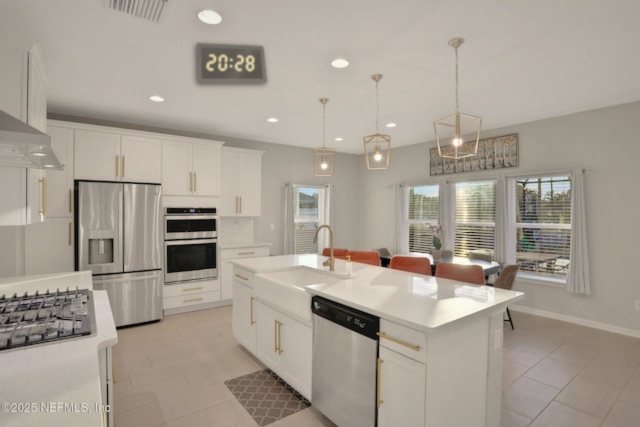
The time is T20:28
